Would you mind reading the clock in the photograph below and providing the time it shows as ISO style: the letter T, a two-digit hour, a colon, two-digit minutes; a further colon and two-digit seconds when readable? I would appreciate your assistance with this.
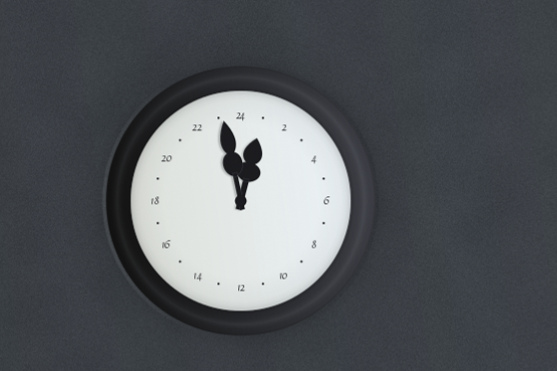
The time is T00:58
